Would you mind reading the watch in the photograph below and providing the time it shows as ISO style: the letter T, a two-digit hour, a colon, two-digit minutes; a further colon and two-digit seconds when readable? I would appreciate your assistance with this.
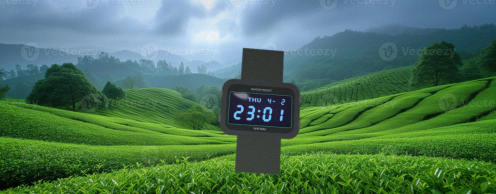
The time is T23:01
